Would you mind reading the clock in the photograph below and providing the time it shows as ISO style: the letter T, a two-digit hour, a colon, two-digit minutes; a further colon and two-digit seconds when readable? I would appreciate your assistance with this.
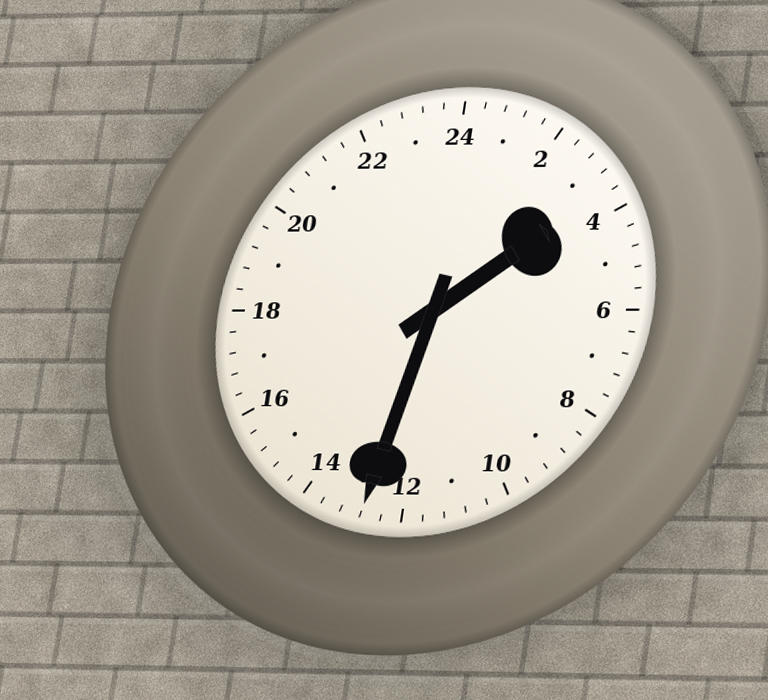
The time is T03:32
